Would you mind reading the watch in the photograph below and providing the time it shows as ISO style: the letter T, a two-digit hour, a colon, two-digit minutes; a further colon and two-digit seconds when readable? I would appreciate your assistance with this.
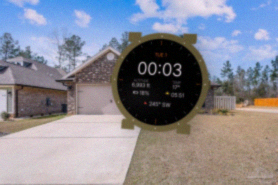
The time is T00:03
